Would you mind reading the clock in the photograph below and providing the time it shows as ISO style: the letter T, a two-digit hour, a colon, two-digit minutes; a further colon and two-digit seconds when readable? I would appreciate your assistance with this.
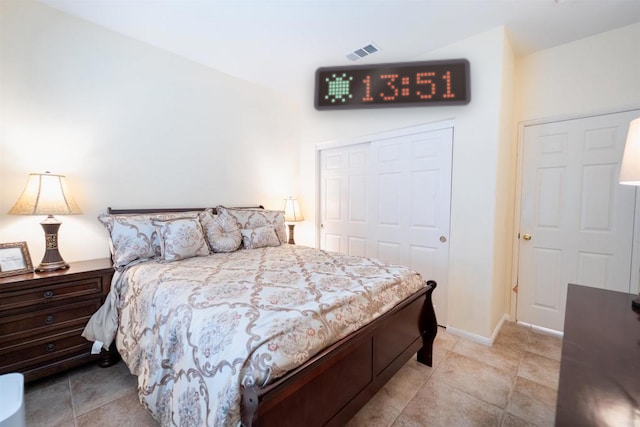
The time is T13:51
